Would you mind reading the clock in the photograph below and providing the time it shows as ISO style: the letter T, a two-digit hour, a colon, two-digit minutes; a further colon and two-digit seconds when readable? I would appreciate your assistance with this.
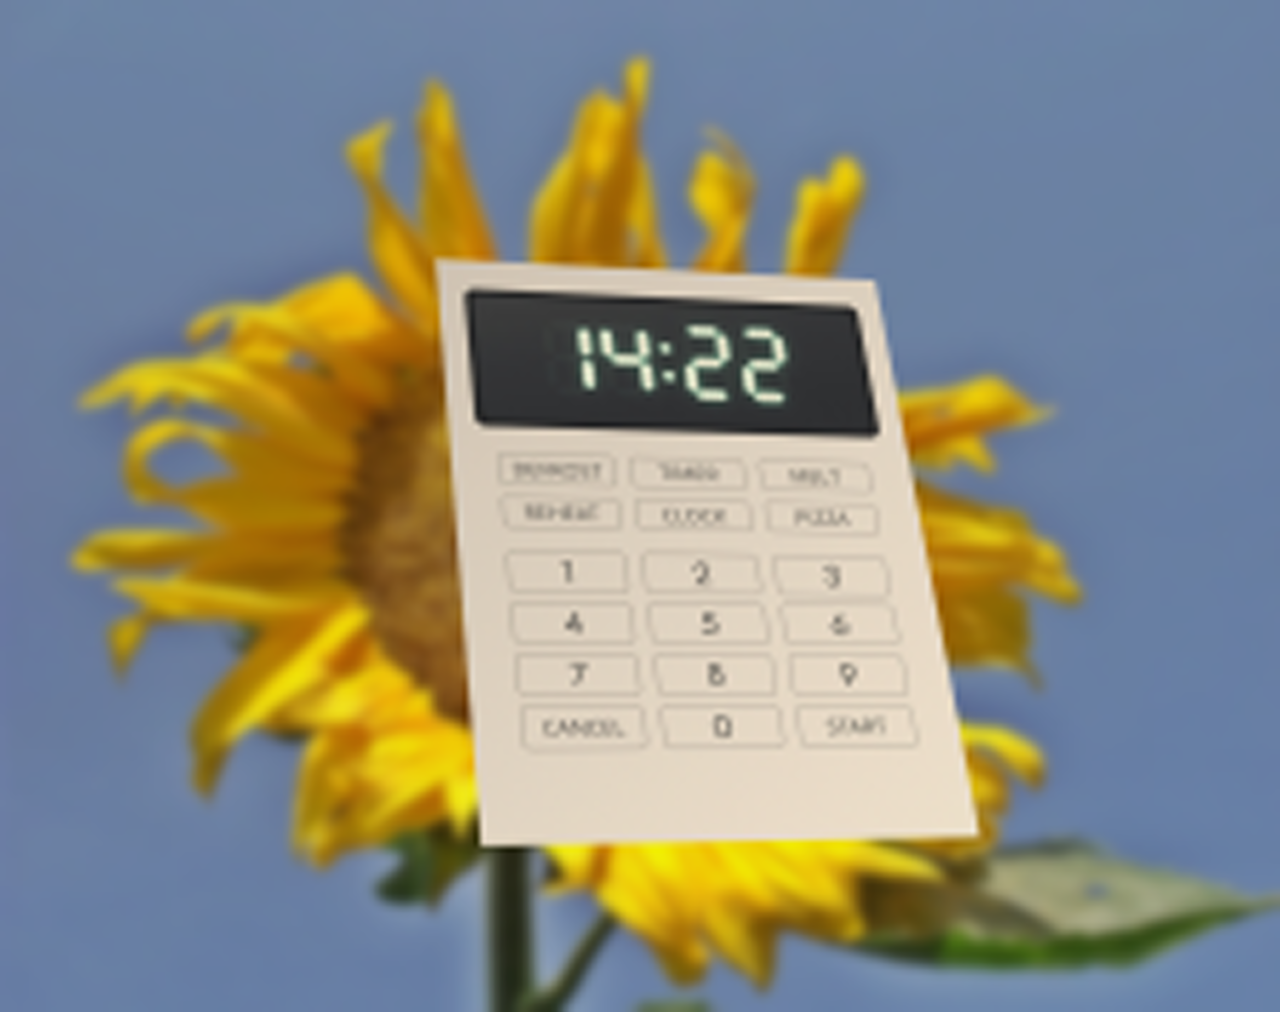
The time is T14:22
